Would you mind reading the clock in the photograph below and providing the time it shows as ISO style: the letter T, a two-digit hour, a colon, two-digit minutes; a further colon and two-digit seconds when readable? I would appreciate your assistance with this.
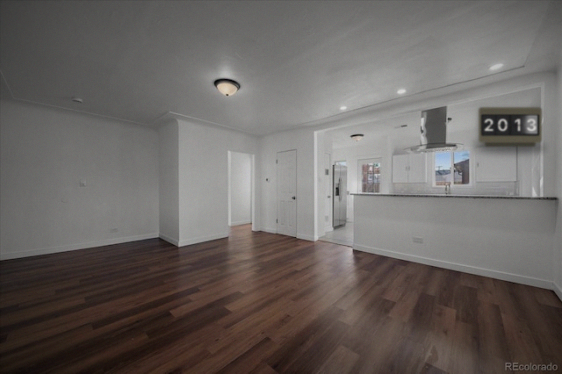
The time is T20:13
